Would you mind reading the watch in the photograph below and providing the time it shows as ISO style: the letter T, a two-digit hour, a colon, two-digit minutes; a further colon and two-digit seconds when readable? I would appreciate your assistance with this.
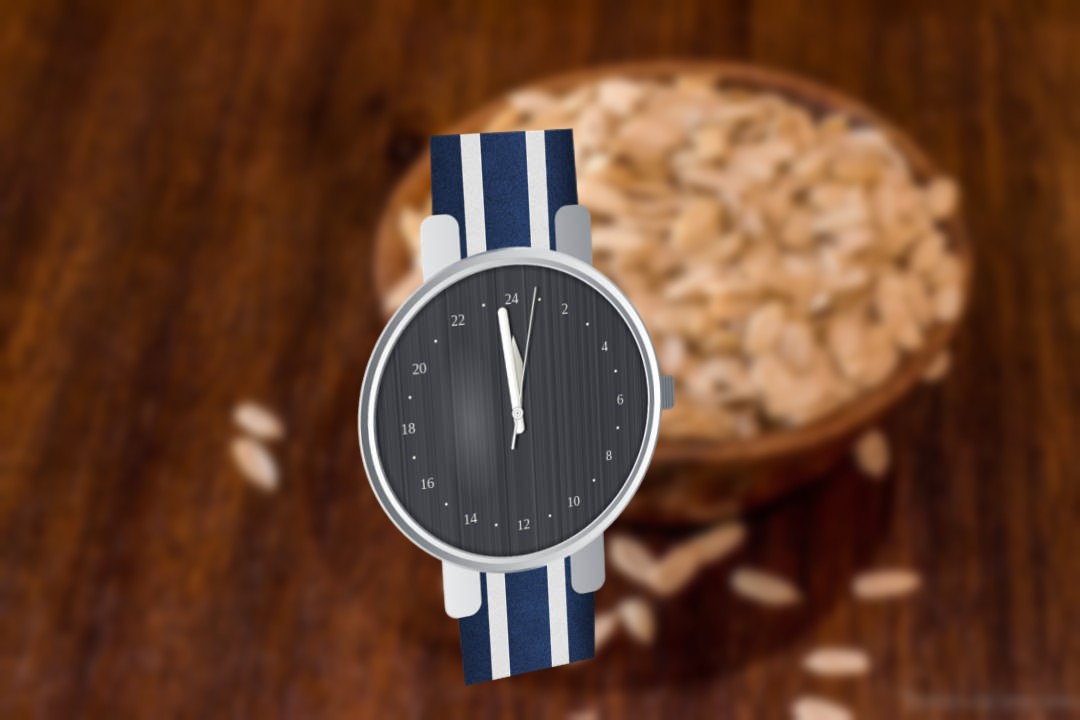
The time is T23:59:02
